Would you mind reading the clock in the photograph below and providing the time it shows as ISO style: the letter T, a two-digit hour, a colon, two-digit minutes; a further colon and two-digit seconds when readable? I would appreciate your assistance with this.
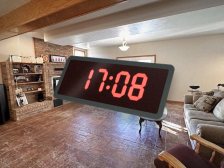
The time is T17:08
